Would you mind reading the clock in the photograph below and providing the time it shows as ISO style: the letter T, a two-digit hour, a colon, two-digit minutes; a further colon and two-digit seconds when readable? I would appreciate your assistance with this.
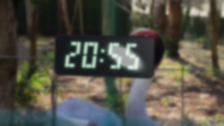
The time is T20:55
